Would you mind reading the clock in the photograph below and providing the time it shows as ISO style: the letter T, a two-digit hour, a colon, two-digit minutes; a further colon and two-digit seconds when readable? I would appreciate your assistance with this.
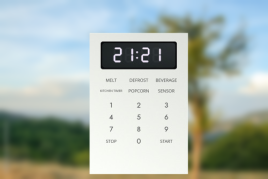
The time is T21:21
